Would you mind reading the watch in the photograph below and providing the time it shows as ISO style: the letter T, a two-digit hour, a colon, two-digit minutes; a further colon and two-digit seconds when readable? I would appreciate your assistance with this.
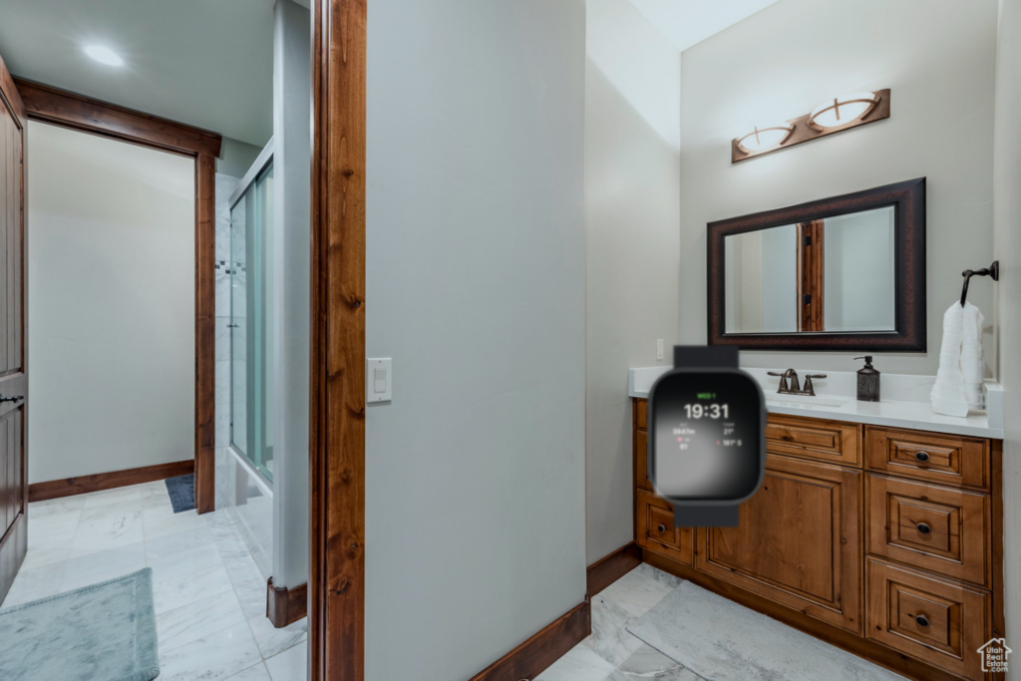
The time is T19:31
